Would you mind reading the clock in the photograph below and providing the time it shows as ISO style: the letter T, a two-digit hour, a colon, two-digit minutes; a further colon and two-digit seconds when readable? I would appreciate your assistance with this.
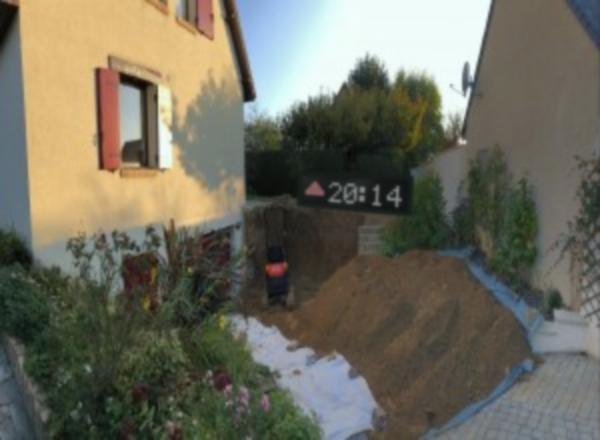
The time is T20:14
